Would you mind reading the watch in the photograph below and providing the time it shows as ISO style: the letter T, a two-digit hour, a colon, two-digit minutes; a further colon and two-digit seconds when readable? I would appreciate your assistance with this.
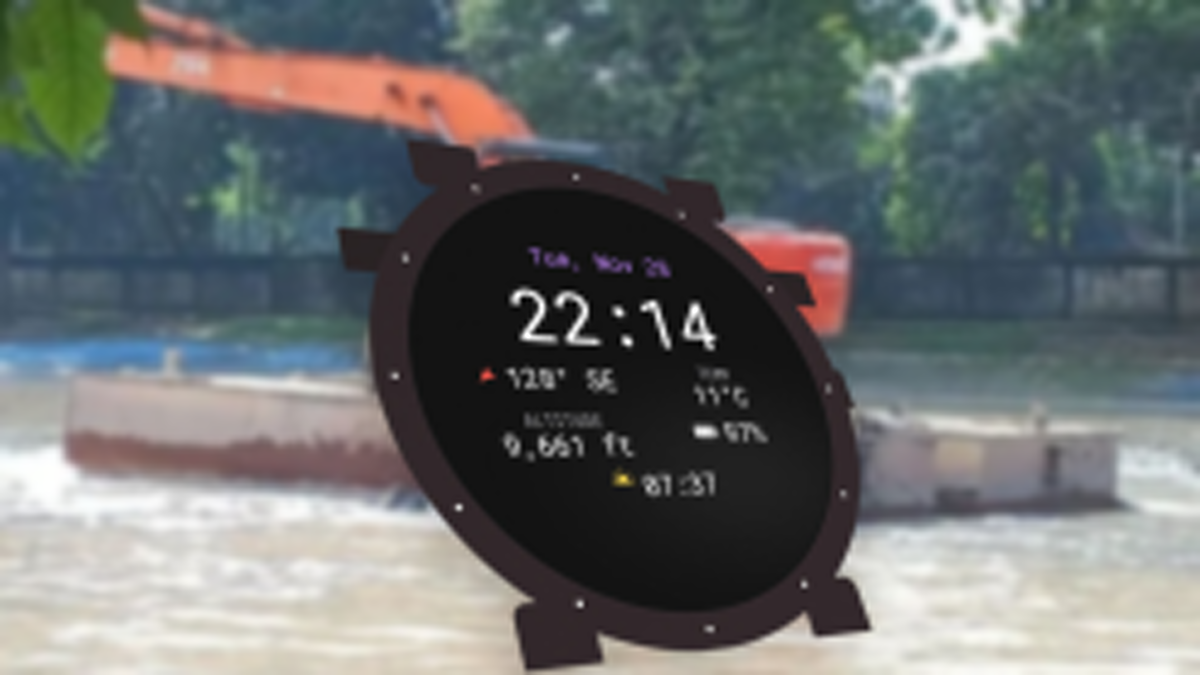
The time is T22:14
